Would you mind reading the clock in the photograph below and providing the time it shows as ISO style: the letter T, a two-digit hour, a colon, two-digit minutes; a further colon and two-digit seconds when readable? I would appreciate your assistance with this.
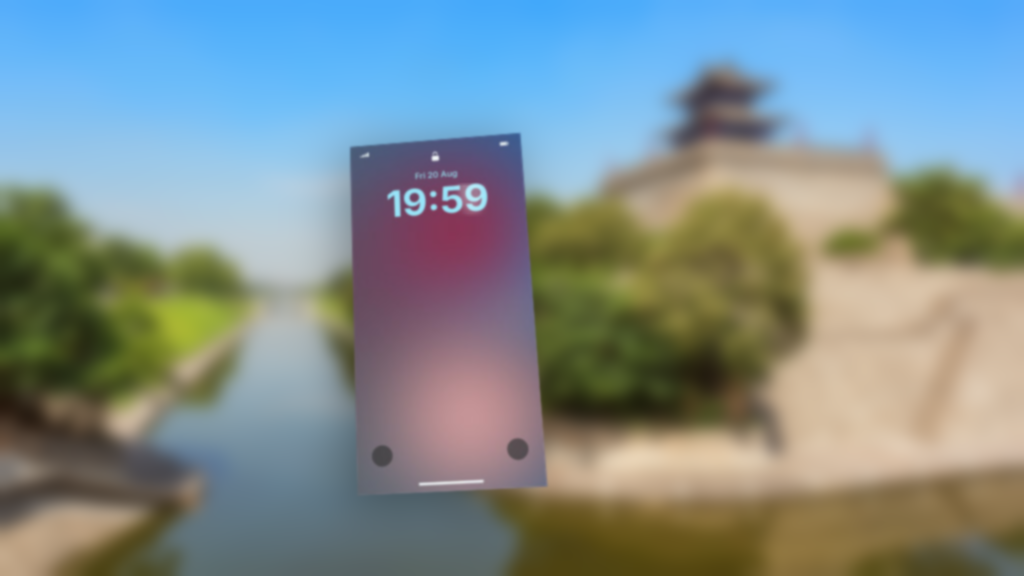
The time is T19:59
